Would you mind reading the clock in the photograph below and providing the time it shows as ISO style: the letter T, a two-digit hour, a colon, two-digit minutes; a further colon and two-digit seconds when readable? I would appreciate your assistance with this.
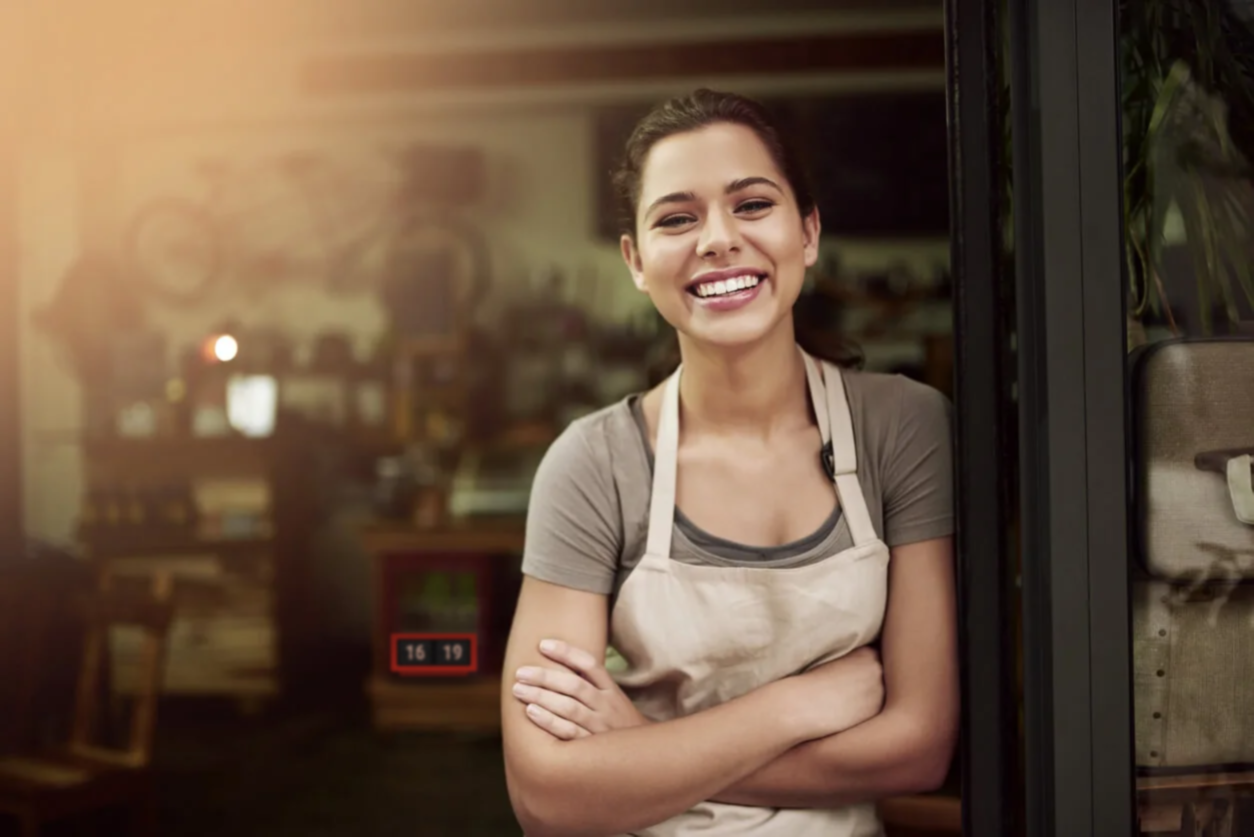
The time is T16:19
